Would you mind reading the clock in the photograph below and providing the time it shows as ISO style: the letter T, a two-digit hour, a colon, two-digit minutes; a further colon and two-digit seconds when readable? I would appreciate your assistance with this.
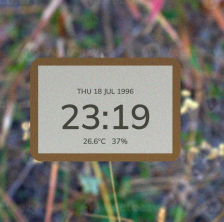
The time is T23:19
